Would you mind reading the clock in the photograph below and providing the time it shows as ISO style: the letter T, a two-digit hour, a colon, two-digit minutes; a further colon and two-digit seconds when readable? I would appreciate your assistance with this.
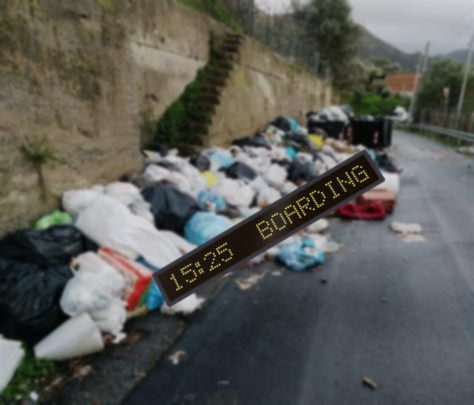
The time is T15:25
